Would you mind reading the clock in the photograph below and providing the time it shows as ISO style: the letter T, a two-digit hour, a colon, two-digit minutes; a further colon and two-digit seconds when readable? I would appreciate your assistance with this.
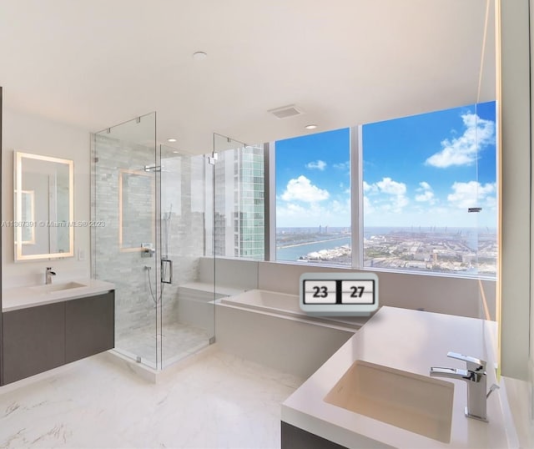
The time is T23:27
